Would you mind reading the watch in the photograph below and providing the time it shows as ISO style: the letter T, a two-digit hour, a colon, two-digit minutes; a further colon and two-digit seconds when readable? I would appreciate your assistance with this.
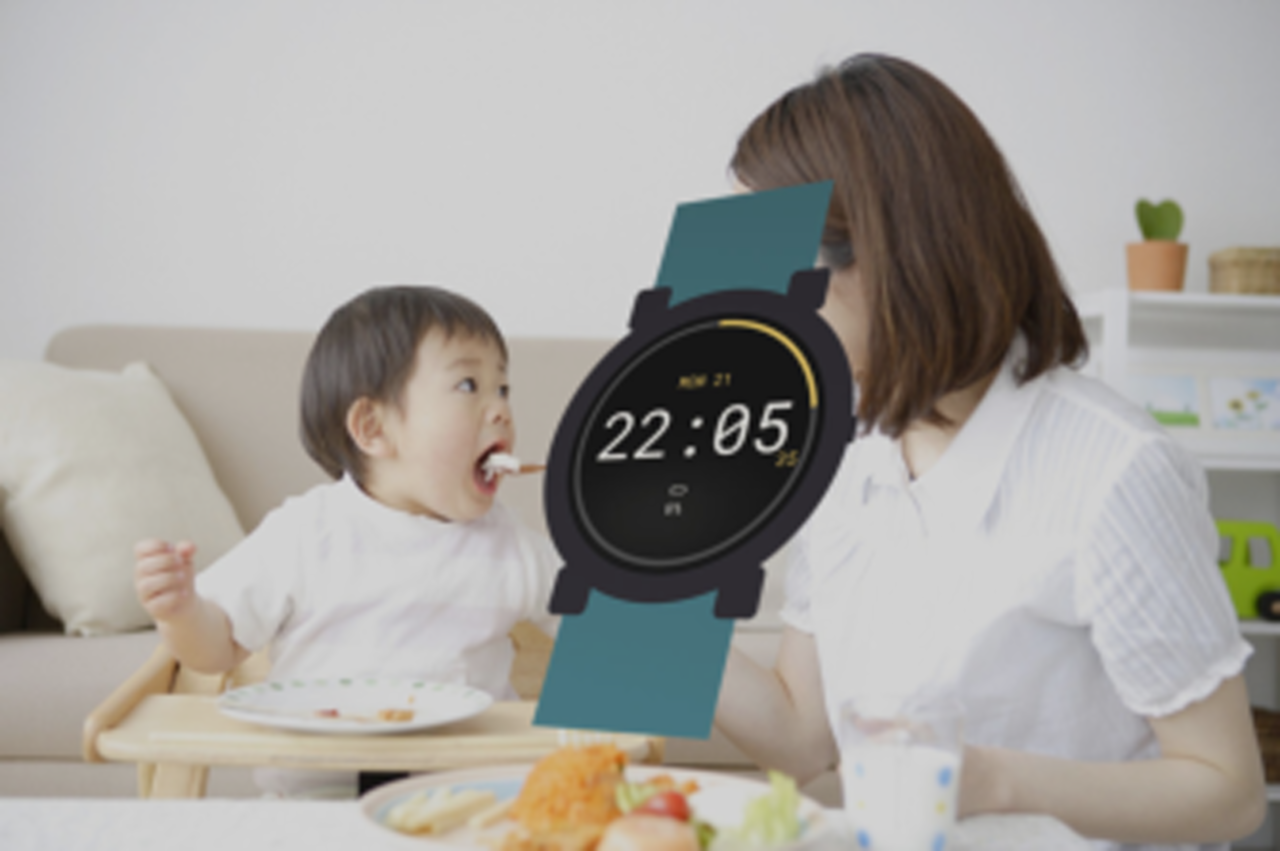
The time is T22:05
